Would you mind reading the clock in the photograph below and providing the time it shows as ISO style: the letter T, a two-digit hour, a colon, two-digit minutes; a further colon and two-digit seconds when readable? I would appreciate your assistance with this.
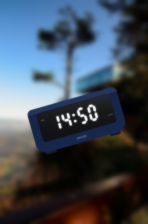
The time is T14:50
